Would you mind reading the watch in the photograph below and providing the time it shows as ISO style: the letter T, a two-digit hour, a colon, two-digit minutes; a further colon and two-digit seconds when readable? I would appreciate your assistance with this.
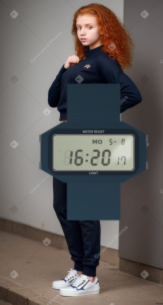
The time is T16:20:17
